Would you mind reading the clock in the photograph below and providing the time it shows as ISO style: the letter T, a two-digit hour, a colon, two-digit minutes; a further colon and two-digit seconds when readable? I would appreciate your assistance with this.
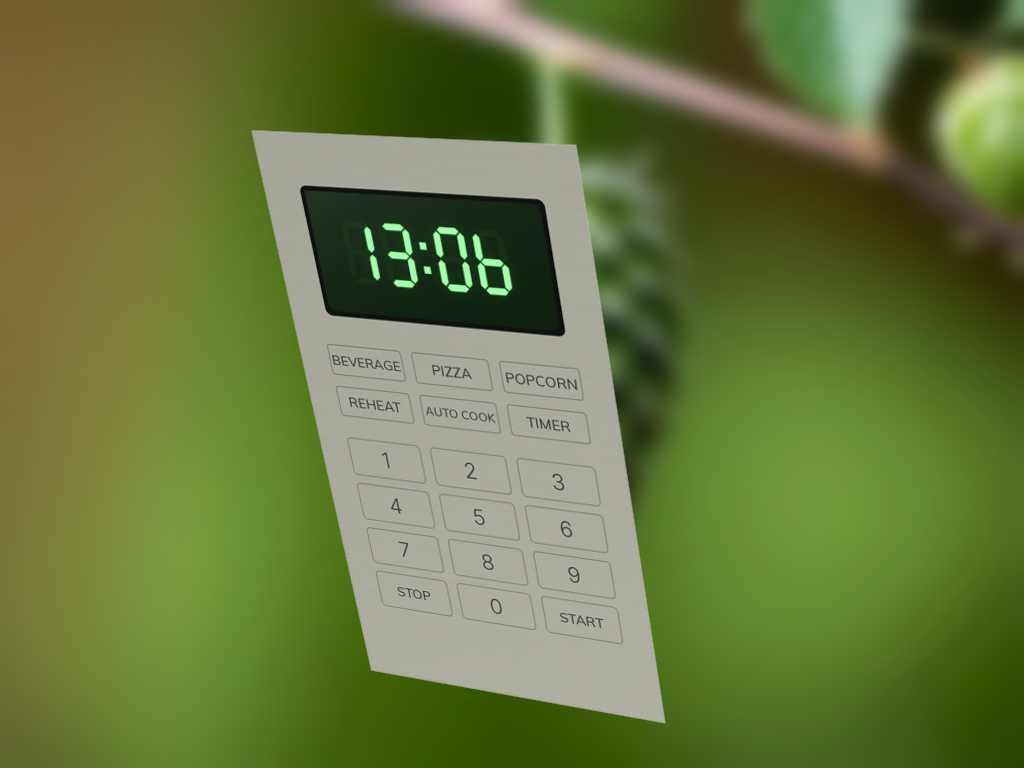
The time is T13:06
